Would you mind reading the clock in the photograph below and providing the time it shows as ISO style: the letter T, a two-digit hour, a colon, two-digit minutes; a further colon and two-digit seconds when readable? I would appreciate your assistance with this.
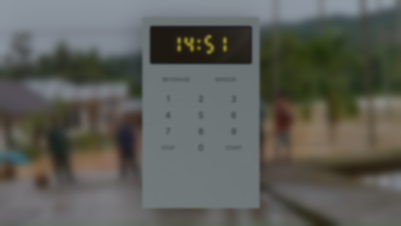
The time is T14:51
